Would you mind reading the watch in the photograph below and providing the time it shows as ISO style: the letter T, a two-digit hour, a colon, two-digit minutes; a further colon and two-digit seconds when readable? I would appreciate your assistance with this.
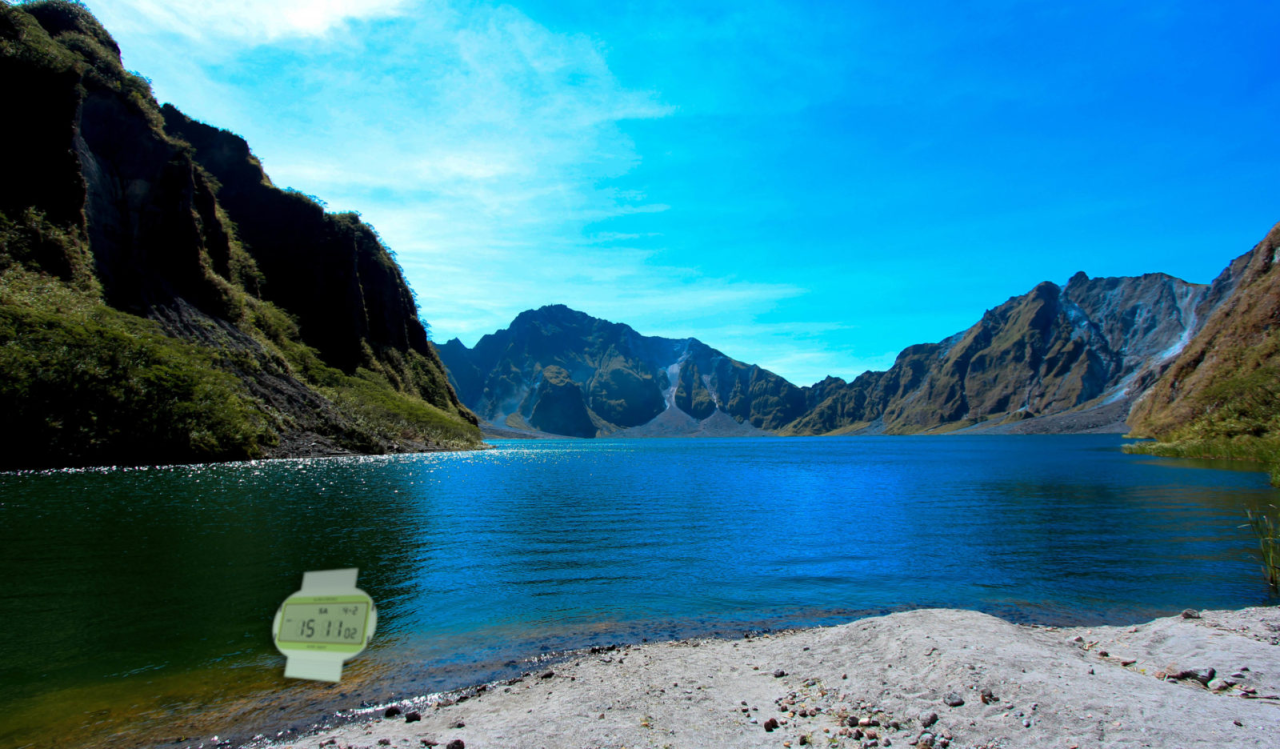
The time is T15:11
